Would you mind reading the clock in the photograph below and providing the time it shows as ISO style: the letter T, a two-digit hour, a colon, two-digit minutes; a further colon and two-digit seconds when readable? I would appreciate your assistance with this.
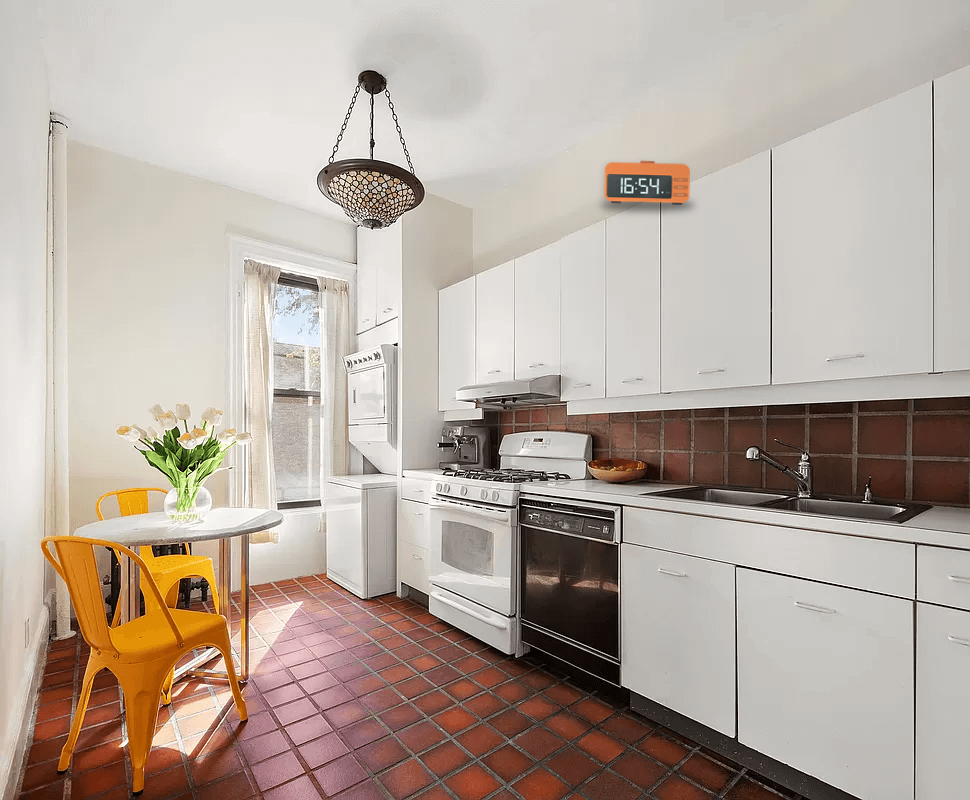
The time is T16:54
